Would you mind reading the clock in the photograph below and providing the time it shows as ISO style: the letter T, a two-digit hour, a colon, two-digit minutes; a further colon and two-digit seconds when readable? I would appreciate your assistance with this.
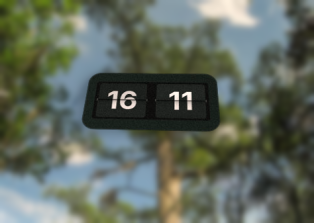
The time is T16:11
